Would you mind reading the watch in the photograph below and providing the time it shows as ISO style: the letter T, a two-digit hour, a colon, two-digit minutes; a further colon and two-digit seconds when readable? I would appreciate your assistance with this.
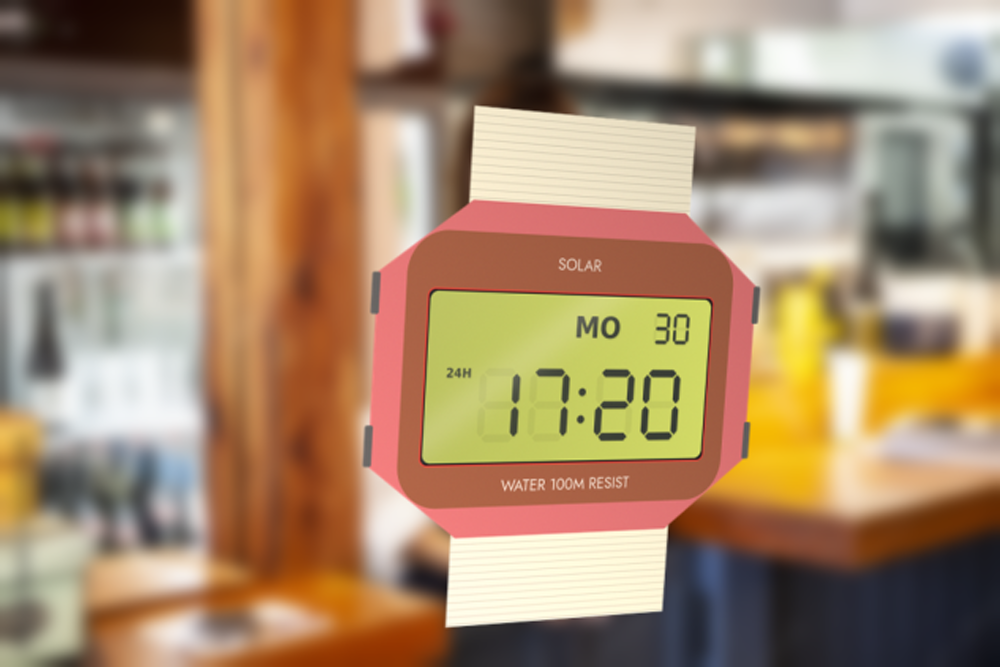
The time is T17:20
